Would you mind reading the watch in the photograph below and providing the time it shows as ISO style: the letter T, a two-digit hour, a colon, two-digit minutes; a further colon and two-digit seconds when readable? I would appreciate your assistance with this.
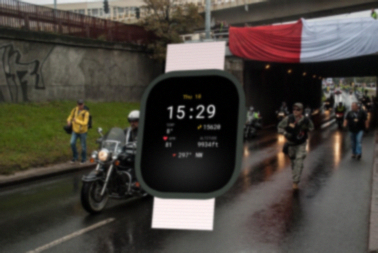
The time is T15:29
